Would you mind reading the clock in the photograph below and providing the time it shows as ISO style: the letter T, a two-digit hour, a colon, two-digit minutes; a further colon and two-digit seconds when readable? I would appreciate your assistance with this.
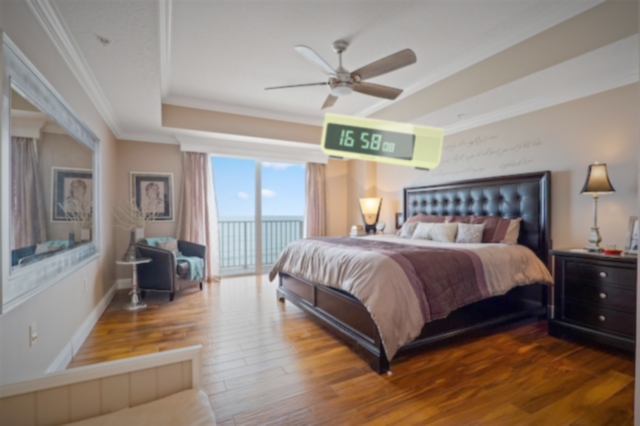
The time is T16:58
